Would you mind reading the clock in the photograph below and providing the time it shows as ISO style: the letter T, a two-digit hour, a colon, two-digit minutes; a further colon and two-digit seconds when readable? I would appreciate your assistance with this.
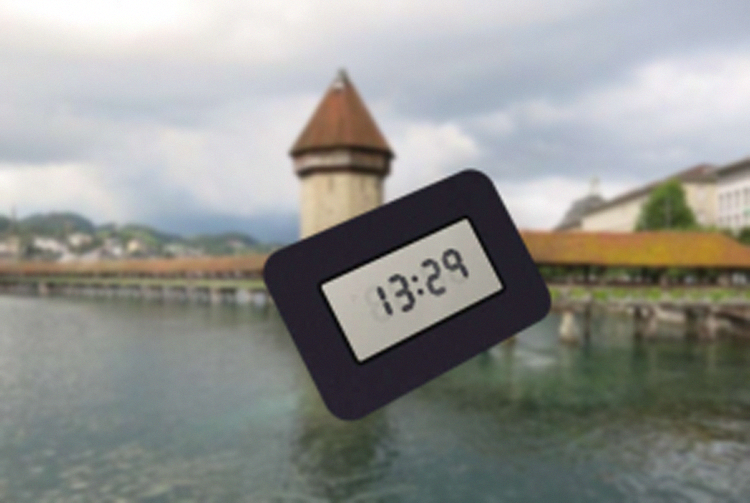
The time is T13:29
